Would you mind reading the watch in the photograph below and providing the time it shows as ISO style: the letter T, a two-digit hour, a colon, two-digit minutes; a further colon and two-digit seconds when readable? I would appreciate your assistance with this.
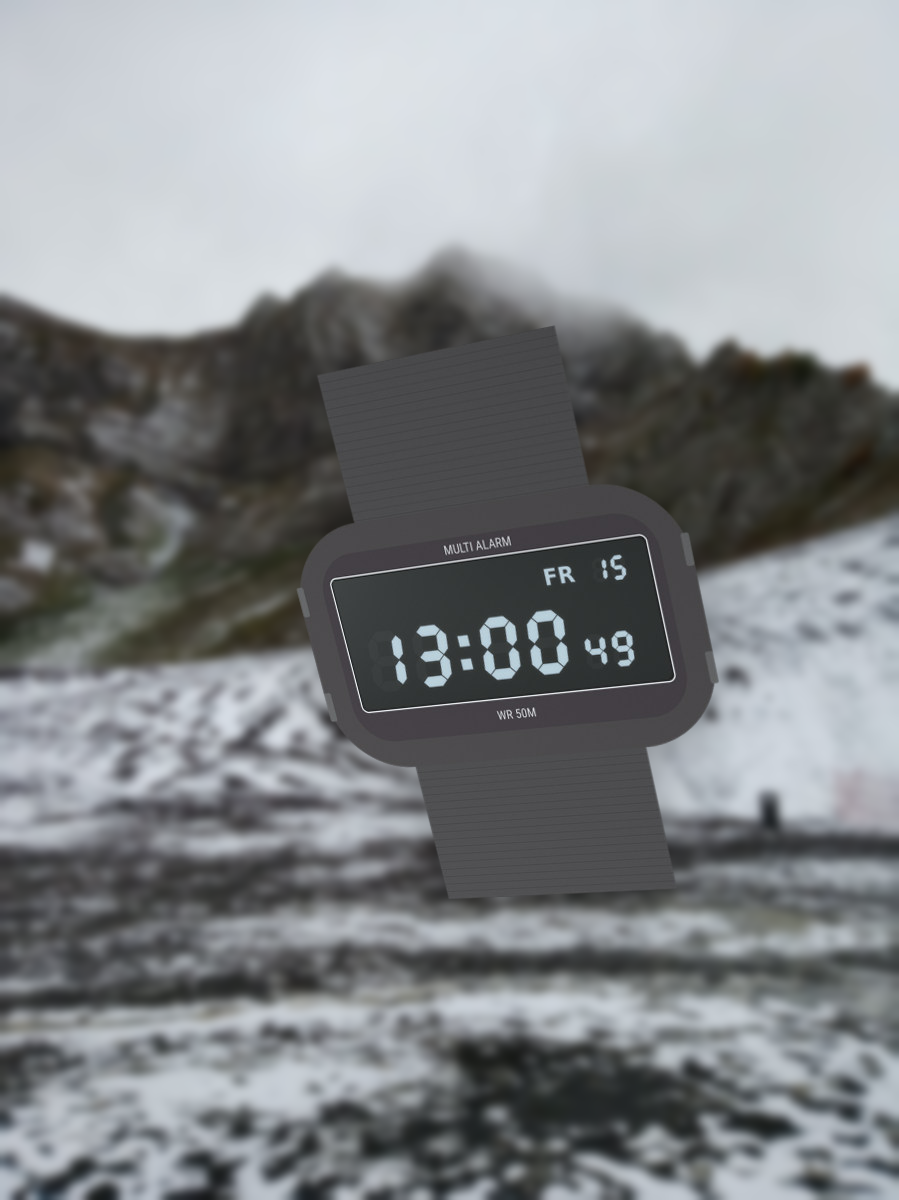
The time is T13:00:49
